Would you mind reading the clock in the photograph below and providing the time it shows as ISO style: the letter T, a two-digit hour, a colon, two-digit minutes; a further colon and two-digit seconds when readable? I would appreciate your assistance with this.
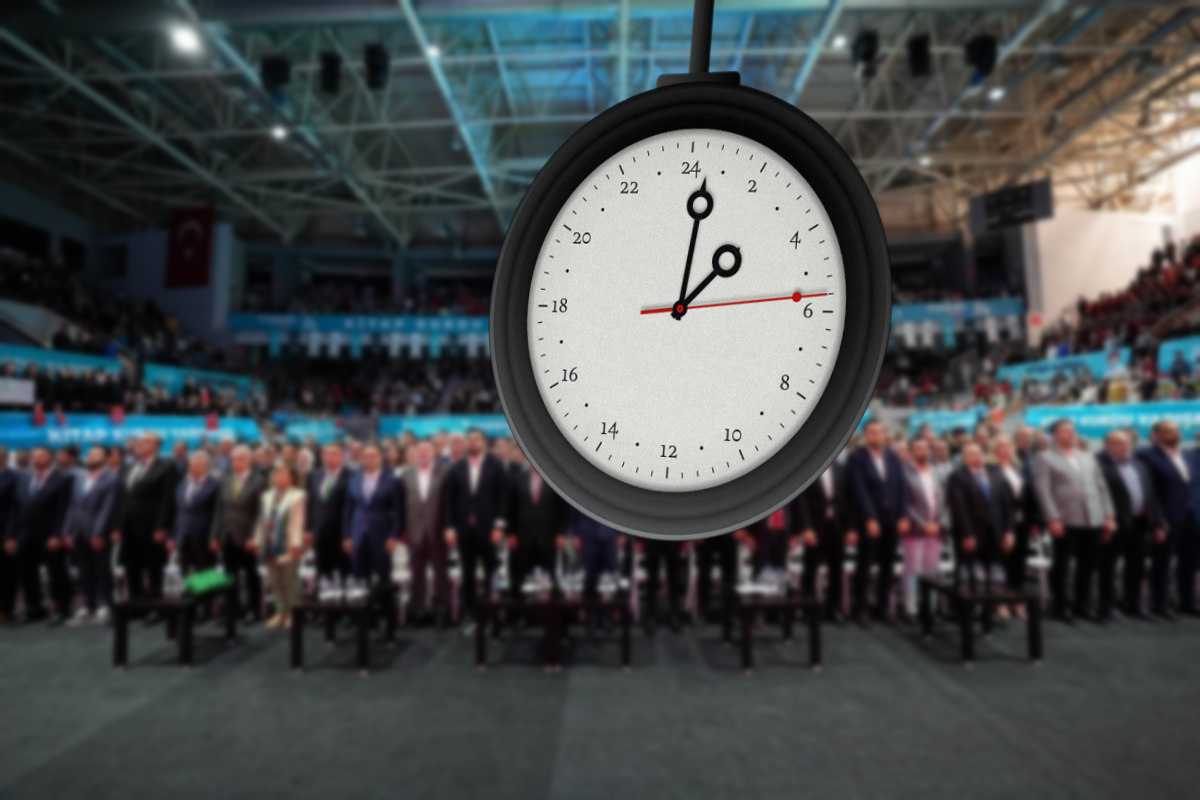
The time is T03:01:14
